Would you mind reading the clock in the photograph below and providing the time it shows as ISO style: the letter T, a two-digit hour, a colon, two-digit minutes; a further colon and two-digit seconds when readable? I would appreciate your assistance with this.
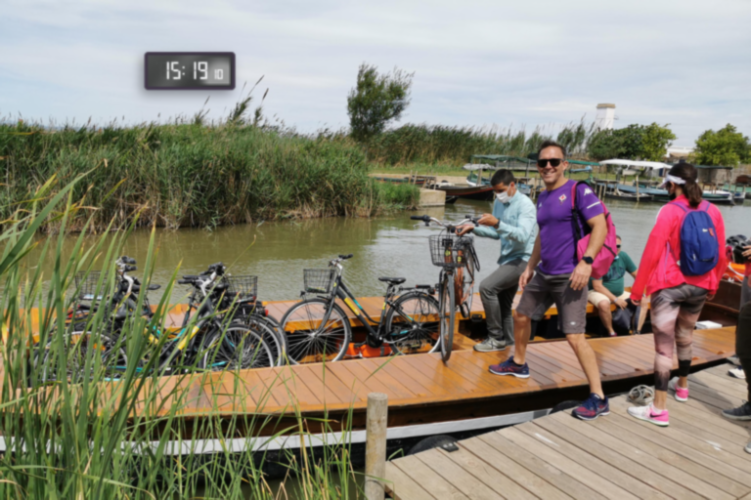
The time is T15:19
